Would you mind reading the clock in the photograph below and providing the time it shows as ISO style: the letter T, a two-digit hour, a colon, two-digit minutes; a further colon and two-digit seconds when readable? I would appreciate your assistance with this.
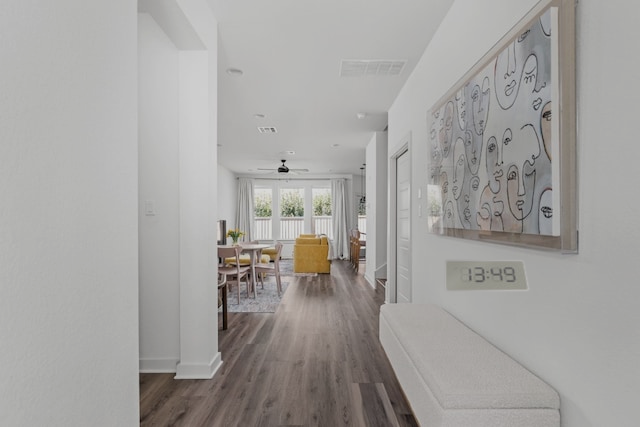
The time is T13:49
